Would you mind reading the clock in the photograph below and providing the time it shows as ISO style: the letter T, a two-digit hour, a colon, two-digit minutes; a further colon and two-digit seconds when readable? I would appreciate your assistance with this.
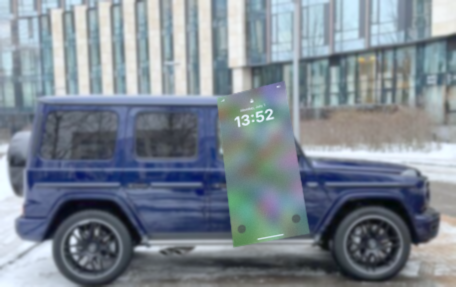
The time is T13:52
